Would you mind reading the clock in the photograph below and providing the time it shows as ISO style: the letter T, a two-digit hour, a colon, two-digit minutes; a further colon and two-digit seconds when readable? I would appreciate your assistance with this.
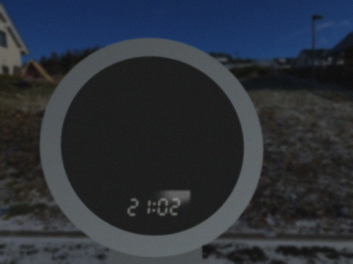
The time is T21:02
